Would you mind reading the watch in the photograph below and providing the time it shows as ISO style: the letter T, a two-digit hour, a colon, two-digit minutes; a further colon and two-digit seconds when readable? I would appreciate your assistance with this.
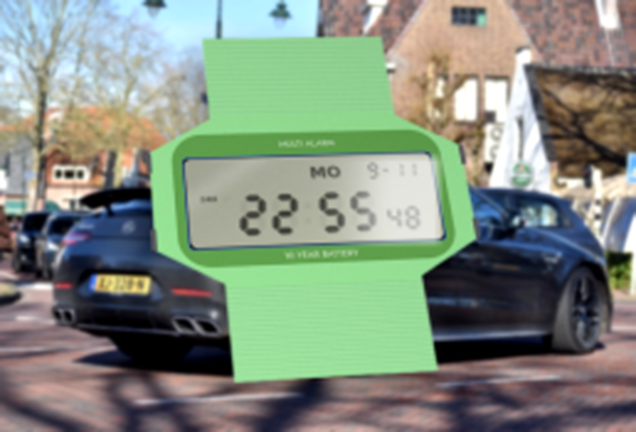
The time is T22:55:48
